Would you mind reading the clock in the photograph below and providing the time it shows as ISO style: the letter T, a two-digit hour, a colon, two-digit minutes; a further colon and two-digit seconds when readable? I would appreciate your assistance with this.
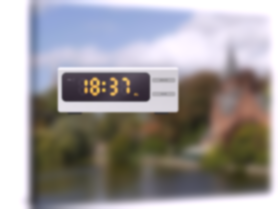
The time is T18:37
